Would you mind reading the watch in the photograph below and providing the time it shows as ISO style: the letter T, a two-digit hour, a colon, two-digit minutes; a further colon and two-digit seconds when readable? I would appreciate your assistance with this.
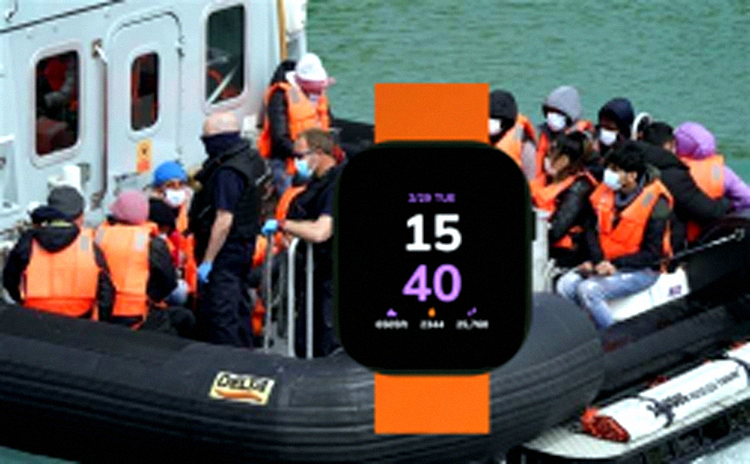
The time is T15:40
